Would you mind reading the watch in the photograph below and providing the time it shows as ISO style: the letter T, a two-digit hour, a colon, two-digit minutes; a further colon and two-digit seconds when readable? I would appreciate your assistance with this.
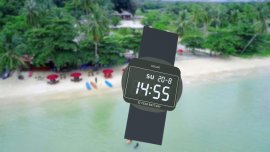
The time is T14:55
